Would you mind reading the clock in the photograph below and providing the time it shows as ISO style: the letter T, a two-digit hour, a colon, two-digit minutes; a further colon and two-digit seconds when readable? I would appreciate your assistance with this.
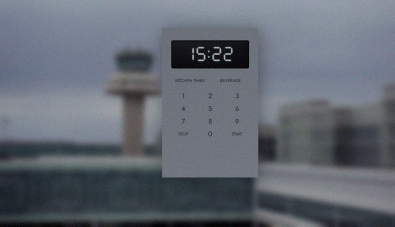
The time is T15:22
